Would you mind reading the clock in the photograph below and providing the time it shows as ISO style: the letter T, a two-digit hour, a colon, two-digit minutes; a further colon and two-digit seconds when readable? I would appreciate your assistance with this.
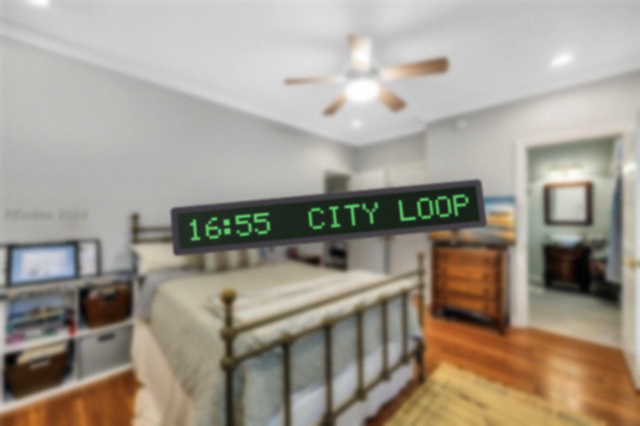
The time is T16:55
